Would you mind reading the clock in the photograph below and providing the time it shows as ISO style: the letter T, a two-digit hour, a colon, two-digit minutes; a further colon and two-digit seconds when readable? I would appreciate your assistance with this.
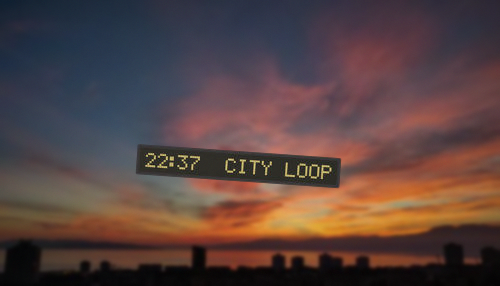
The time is T22:37
